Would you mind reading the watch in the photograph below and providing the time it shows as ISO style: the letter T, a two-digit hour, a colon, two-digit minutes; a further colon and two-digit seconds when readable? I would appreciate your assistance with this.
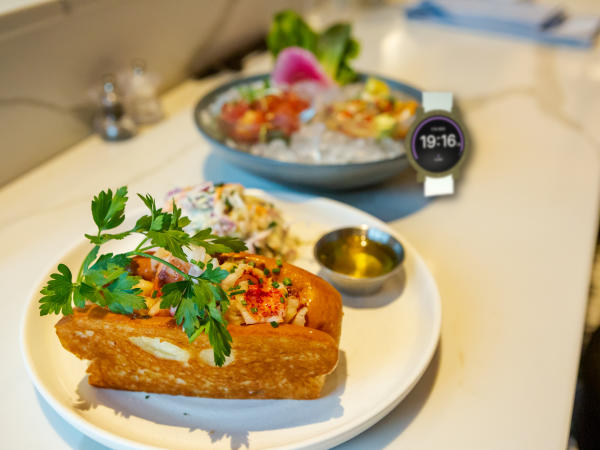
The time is T19:16
